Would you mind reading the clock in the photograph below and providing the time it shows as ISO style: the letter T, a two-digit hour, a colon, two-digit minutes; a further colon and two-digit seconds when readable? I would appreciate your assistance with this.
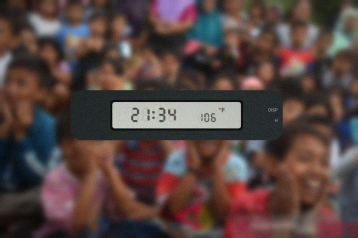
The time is T21:34
